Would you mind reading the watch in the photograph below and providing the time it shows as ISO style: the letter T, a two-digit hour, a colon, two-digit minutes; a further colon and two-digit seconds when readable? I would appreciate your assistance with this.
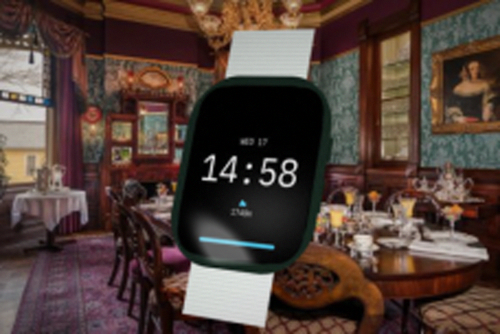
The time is T14:58
